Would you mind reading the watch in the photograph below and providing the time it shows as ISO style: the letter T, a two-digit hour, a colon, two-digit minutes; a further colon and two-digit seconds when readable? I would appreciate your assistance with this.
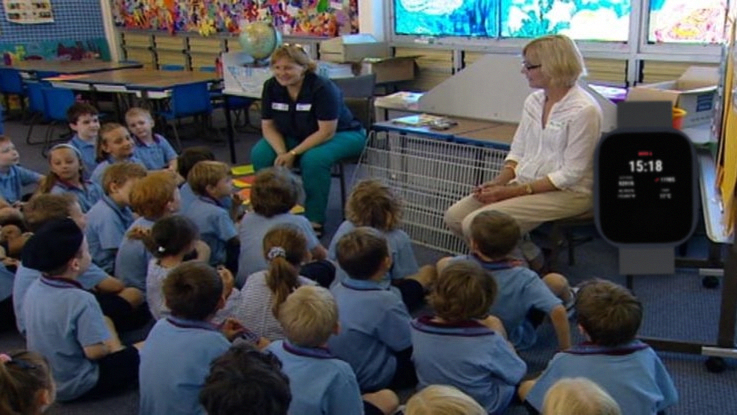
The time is T15:18
